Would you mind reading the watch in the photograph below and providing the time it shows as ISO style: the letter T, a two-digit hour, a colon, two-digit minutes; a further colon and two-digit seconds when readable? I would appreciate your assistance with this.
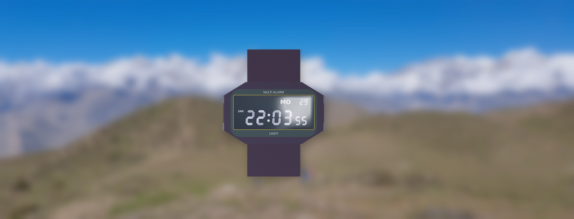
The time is T22:03:55
